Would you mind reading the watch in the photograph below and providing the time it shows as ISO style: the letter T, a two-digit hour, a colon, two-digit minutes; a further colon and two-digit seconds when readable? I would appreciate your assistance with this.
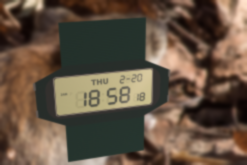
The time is T18:58
